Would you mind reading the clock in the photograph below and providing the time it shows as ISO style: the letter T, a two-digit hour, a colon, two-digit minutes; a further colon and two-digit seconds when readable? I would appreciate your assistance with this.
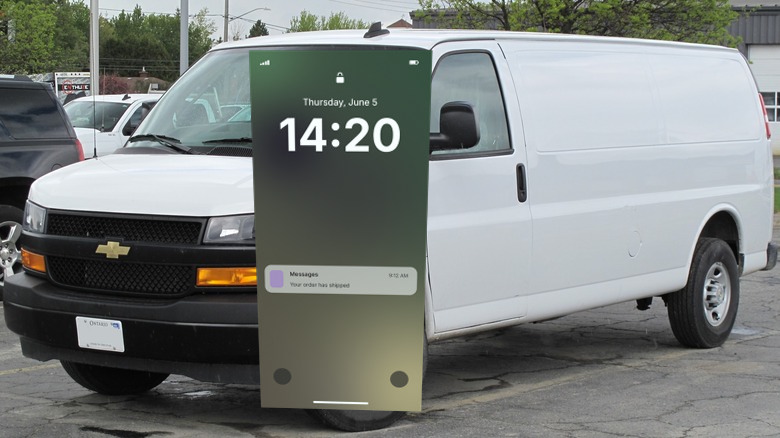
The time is T14:20
